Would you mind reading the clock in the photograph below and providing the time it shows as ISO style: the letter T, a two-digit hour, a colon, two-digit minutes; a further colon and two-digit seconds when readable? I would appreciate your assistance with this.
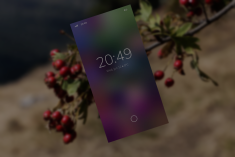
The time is T20:49
